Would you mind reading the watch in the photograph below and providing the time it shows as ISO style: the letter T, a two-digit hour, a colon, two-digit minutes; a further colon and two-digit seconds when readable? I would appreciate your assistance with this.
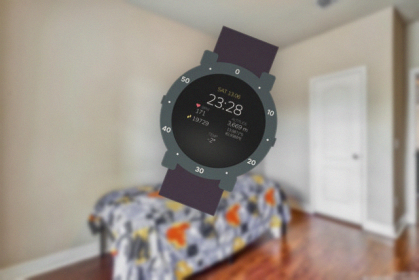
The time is T23:28
